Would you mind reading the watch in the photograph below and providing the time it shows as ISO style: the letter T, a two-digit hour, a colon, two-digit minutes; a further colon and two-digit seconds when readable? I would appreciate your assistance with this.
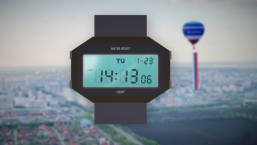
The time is T14:13:06
